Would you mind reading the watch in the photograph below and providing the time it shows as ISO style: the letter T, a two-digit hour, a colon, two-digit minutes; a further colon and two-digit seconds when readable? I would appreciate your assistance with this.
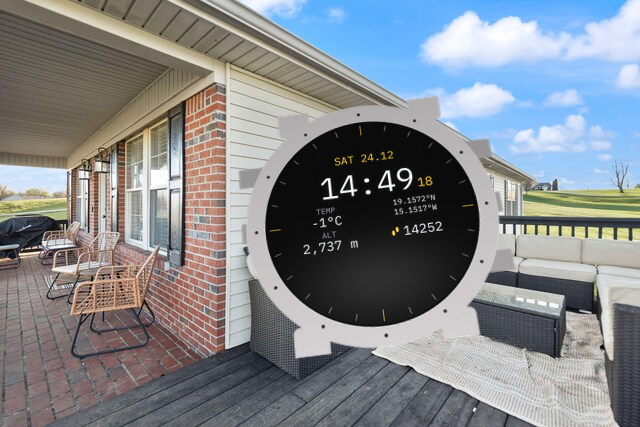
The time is T14:49:18
